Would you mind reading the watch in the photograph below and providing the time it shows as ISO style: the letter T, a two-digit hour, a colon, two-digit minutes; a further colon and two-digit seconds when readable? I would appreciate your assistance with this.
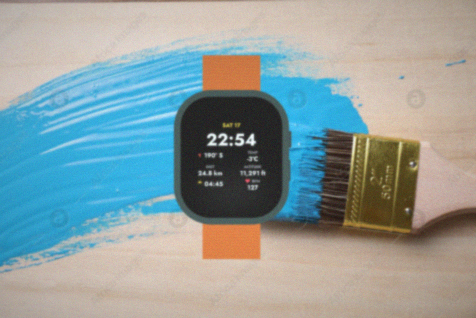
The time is T22:54
